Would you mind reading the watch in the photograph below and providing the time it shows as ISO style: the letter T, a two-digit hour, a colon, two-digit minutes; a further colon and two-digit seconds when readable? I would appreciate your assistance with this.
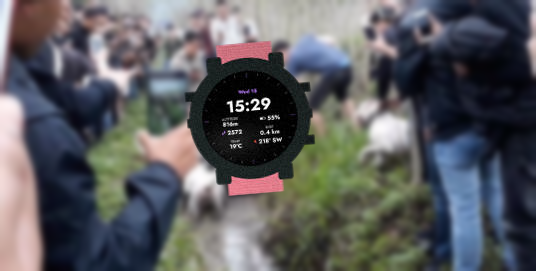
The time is T15:29
